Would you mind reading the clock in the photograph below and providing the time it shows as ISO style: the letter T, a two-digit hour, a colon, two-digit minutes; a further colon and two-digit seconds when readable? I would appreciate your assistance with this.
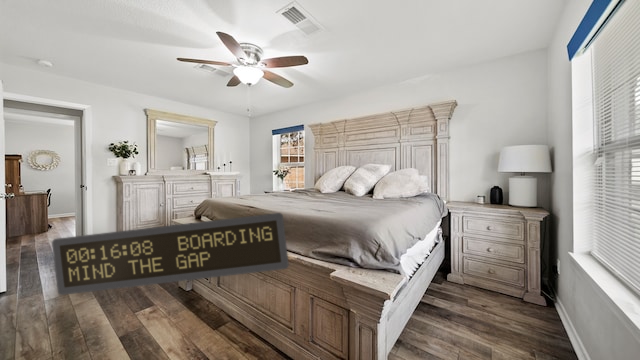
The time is T00:16:08
